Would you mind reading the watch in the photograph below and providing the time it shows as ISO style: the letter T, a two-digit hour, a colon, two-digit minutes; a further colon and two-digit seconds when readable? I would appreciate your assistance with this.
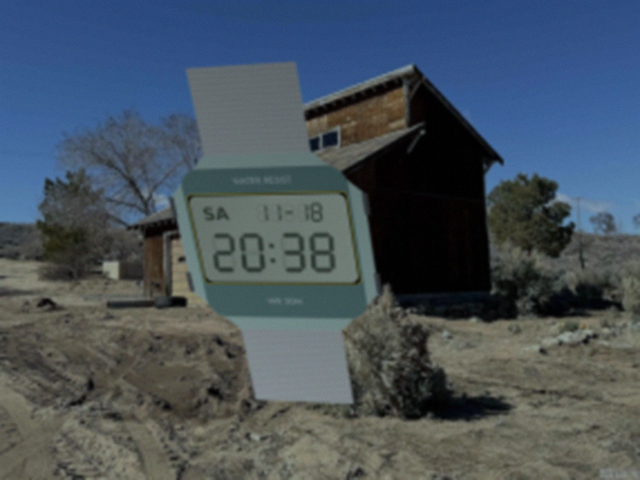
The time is T20:38
